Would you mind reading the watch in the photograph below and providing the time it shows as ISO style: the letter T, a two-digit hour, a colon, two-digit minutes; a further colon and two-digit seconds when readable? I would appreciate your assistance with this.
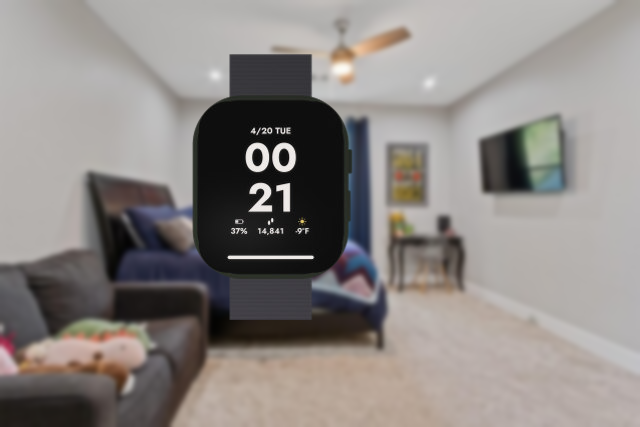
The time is T00:21
